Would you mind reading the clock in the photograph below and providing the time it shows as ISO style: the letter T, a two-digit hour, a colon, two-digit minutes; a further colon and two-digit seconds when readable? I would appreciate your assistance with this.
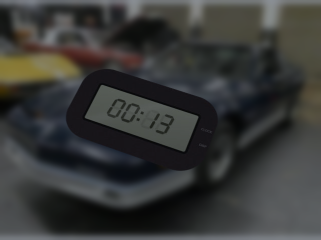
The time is T00:13
